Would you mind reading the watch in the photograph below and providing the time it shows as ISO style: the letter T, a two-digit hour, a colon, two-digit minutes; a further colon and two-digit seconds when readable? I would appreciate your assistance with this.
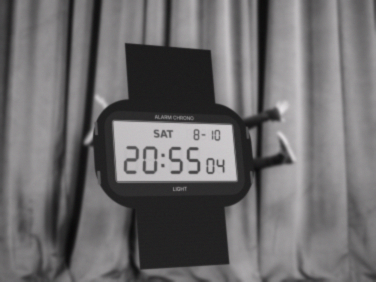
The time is T20:55:04
